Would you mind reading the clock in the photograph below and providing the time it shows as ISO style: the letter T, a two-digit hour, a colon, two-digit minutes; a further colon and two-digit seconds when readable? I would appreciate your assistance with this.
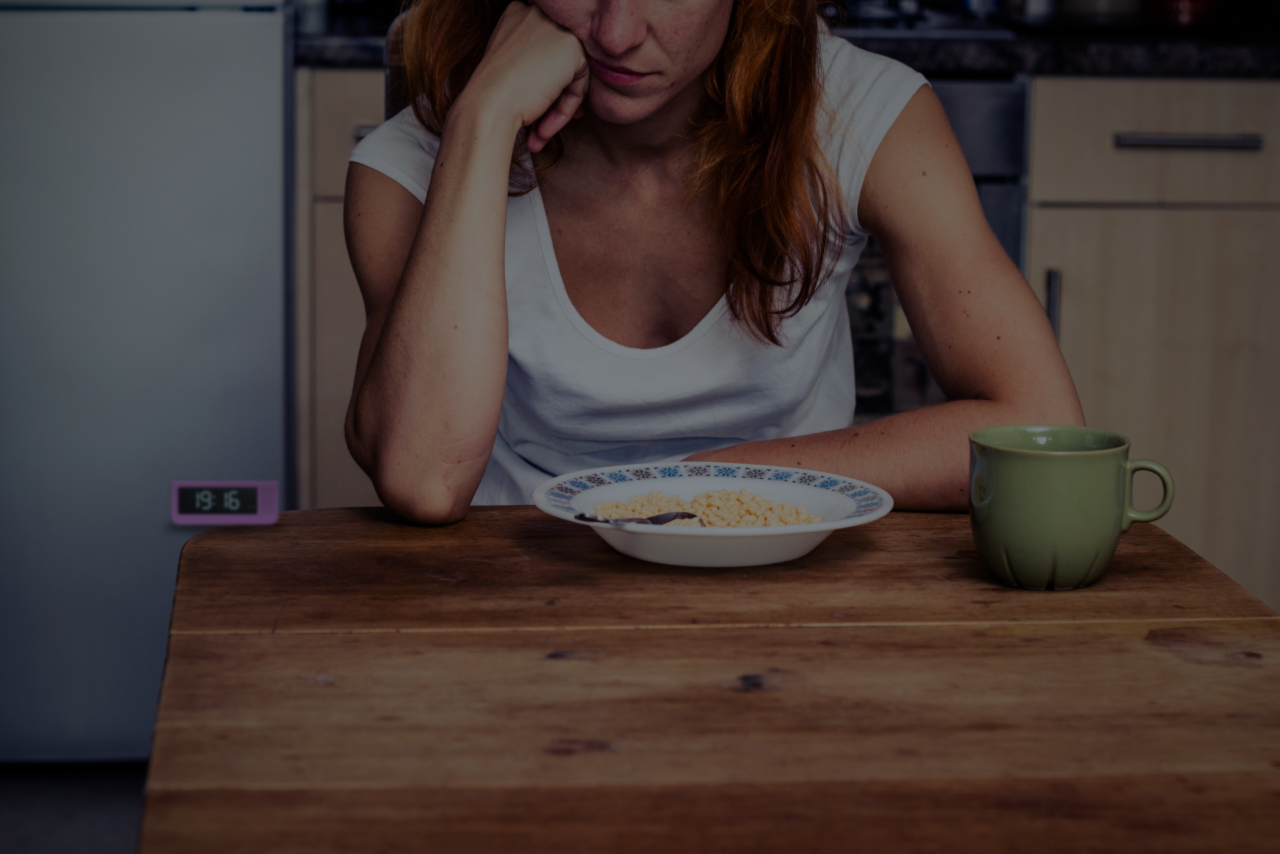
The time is T19:16
